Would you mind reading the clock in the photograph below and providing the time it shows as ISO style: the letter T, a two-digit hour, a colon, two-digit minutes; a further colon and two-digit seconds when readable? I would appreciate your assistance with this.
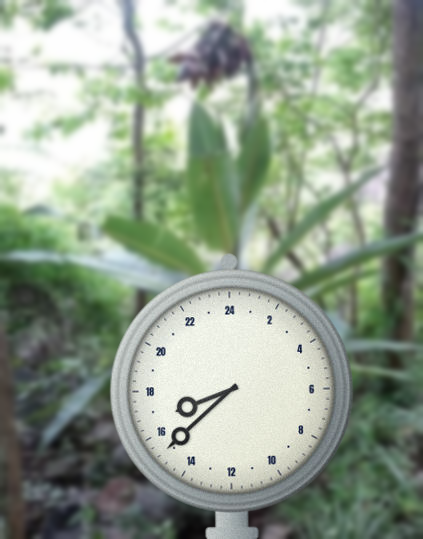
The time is T16:38
